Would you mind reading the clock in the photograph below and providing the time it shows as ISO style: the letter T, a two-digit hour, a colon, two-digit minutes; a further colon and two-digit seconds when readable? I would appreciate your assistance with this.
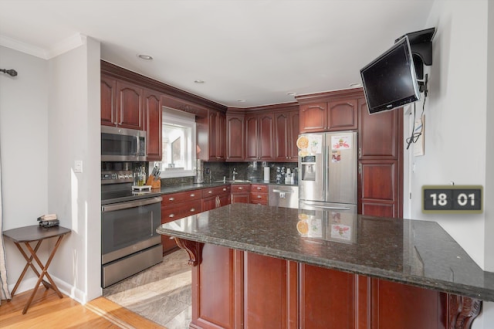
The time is T18:01
